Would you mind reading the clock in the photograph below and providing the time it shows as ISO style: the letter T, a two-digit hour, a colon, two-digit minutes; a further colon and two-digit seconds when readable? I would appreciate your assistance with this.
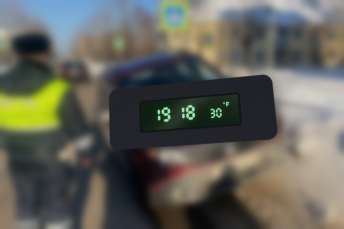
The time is T19:18
